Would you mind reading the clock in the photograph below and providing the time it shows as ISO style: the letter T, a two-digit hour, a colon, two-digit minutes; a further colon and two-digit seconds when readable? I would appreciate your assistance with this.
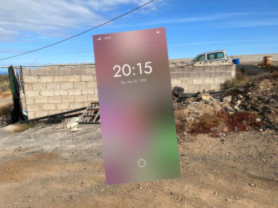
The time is T20:15
